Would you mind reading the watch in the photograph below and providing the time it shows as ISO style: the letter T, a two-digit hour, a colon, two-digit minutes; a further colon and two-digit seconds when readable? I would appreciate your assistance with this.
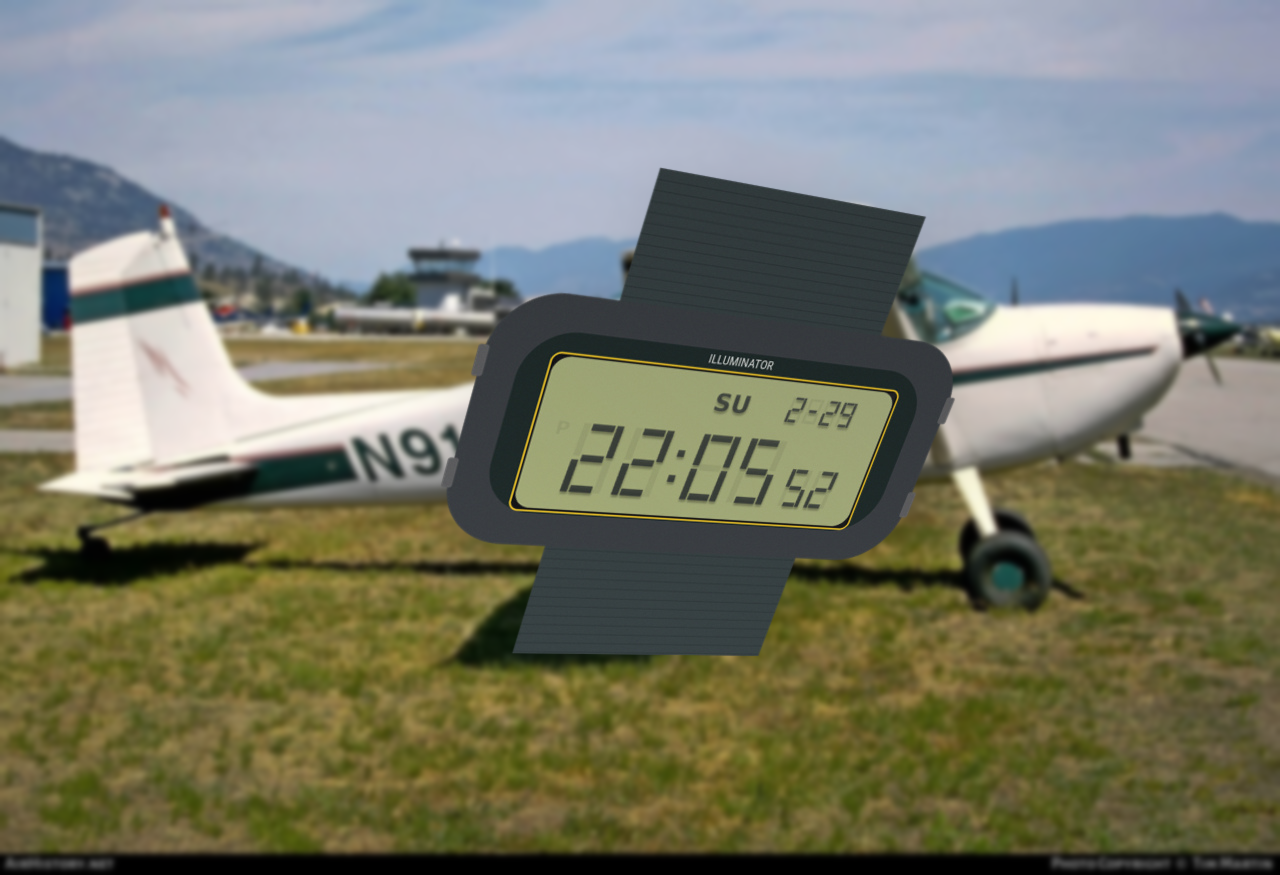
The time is T22:05:52
